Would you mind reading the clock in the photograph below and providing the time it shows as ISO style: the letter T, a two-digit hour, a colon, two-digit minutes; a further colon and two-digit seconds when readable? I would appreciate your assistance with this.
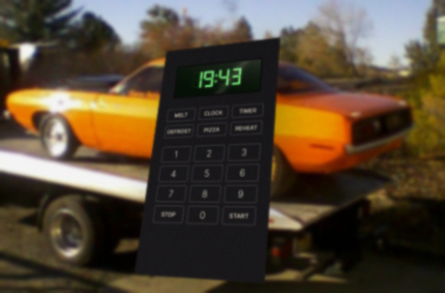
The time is T19:43
